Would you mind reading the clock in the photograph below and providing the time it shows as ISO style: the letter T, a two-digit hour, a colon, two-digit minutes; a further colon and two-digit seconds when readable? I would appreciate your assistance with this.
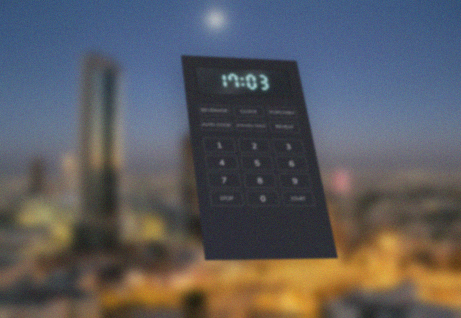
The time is T17:03
